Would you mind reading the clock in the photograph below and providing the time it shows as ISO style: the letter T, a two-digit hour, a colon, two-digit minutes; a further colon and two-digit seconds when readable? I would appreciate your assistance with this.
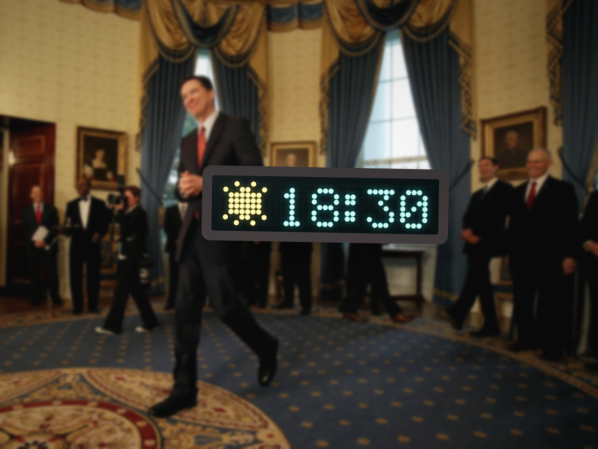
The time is T18:30
